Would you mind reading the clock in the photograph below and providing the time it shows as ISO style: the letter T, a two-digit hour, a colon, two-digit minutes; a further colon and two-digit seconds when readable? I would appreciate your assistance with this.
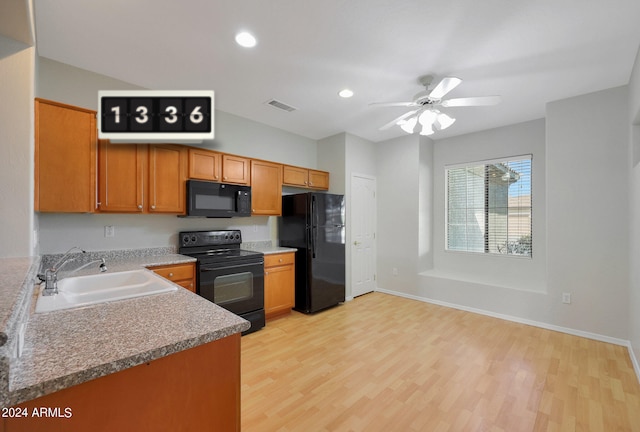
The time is T13:36
